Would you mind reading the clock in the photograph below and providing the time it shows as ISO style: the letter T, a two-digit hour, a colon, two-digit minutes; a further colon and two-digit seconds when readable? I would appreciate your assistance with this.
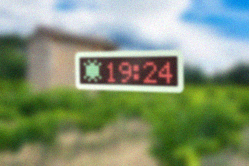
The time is T19:24
